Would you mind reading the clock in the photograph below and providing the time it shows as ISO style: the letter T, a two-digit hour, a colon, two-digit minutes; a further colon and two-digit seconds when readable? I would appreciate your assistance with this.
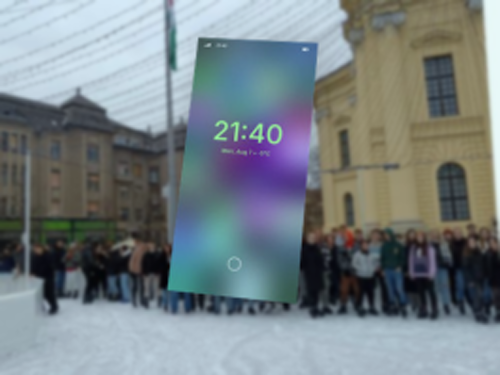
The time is T21:40
